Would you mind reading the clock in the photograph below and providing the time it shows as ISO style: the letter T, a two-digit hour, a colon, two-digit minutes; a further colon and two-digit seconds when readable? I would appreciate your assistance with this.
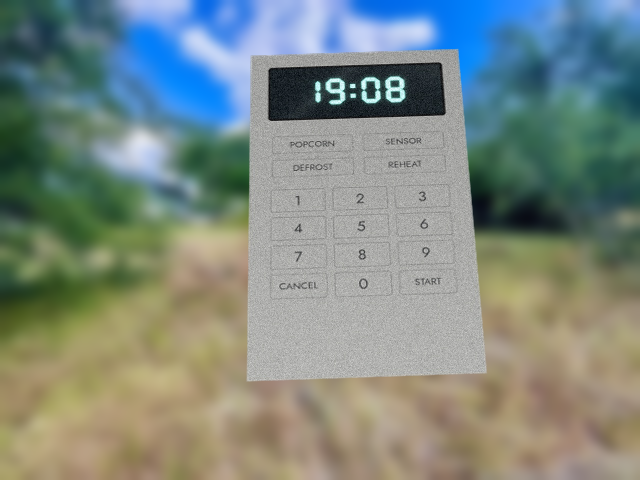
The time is T19:08
